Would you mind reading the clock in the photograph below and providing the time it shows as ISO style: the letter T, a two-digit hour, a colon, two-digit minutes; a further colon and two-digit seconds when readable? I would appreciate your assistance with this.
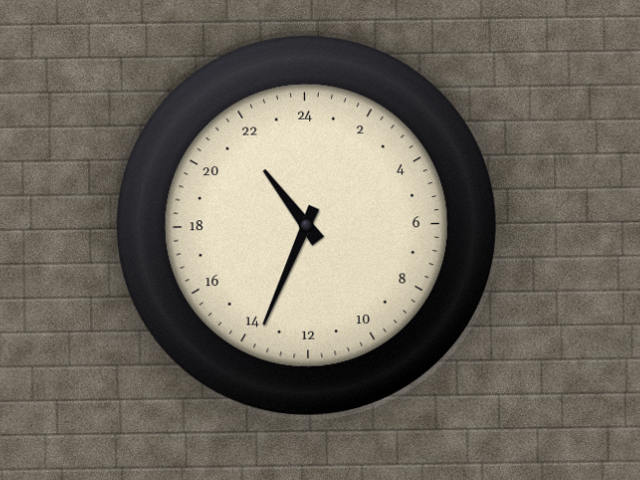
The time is T21:34
